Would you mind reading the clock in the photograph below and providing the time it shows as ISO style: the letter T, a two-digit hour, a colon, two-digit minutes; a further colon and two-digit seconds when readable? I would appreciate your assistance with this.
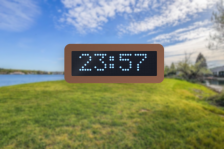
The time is T23:57
